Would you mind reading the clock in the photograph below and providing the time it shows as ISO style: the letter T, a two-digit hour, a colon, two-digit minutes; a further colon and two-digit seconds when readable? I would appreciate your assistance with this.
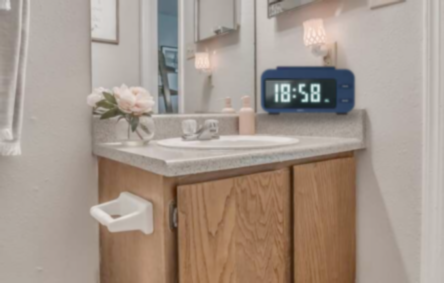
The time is T18:58
